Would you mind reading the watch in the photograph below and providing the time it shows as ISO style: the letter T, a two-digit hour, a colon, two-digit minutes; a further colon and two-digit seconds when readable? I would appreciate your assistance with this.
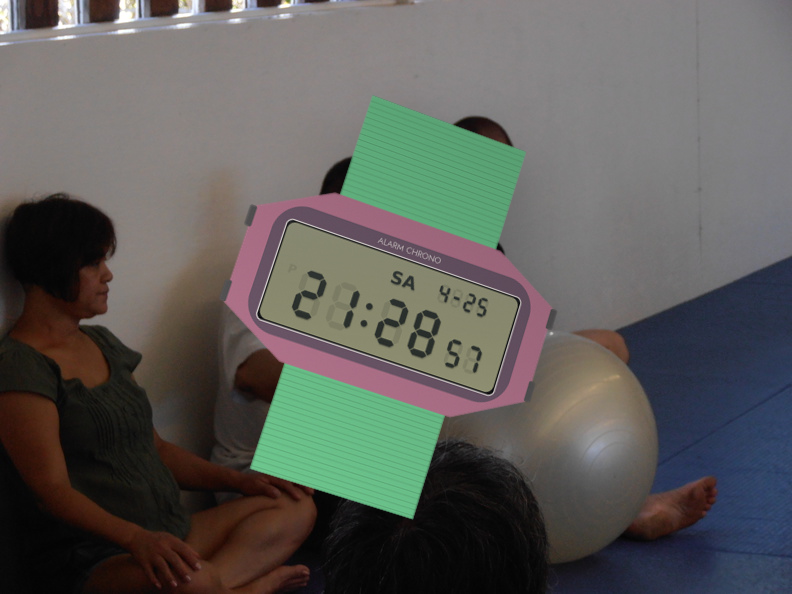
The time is T21:28:57
